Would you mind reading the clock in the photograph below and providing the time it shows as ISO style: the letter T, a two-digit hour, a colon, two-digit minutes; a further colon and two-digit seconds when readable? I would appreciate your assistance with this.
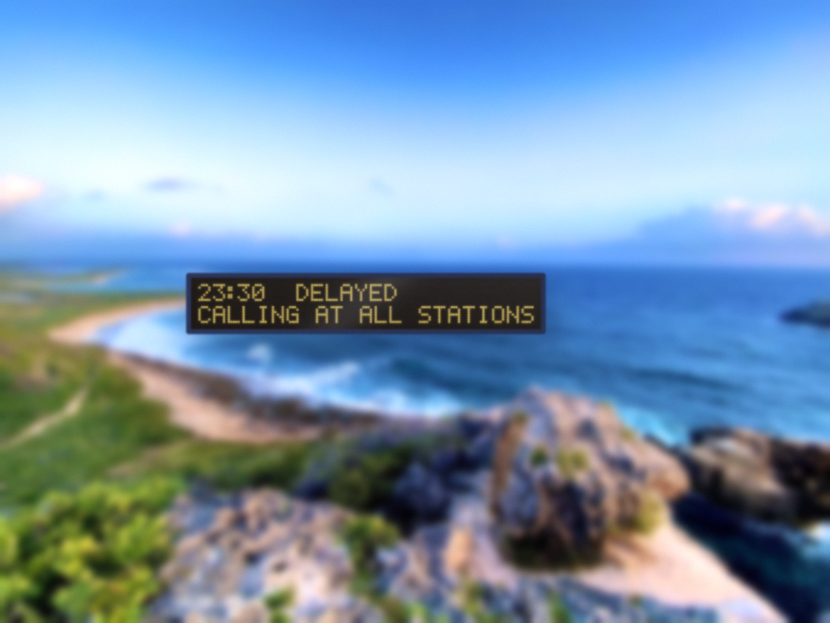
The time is T23:30
